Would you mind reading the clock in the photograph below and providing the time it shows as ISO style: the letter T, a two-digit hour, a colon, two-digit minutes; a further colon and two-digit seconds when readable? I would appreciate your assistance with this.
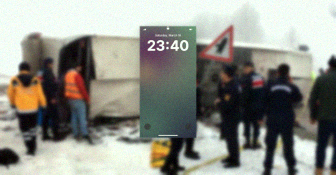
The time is T23:40
